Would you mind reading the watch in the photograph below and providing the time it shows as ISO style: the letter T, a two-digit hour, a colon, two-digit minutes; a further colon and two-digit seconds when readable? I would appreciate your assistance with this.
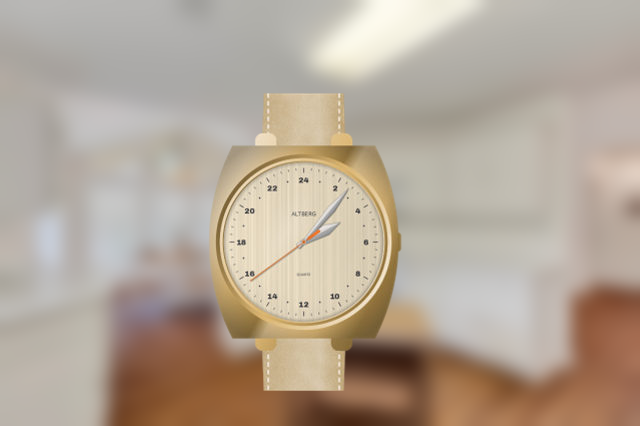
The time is T04:06:39
